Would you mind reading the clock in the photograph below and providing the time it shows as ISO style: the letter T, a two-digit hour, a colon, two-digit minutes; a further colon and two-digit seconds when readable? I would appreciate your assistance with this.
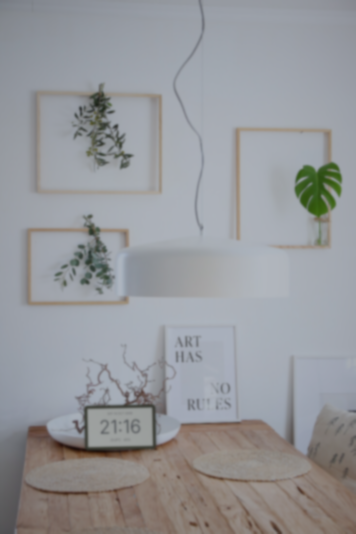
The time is T21:16
